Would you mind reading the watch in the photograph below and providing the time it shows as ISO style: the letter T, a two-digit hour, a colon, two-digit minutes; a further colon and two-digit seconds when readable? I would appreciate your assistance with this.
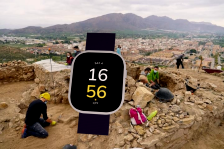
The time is T16:56
